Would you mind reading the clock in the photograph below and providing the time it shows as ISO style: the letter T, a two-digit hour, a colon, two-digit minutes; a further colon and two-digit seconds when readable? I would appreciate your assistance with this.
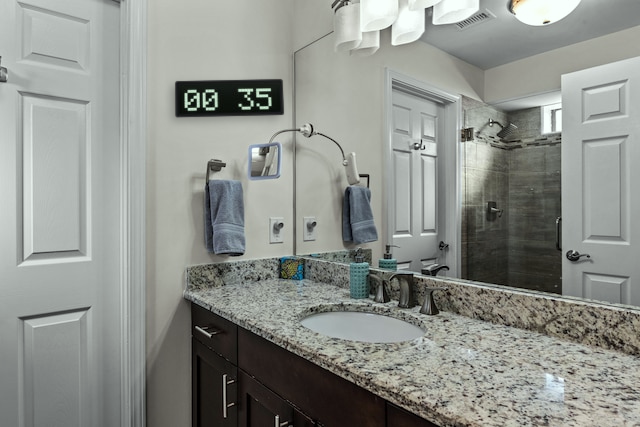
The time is T00:35
